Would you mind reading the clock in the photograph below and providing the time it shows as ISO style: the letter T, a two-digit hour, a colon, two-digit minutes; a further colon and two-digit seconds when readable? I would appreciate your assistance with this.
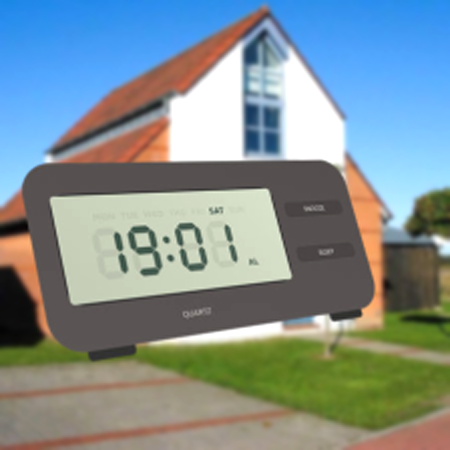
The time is T19:01
